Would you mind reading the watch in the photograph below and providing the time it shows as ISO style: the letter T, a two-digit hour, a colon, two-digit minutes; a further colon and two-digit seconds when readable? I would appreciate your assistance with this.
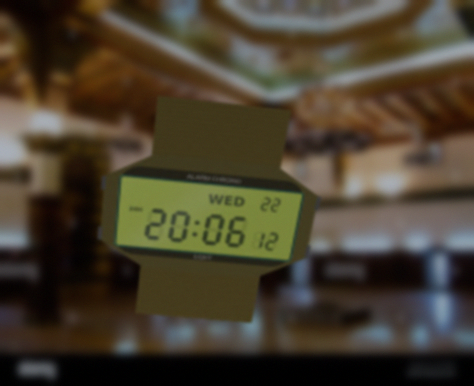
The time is T20:06:12
